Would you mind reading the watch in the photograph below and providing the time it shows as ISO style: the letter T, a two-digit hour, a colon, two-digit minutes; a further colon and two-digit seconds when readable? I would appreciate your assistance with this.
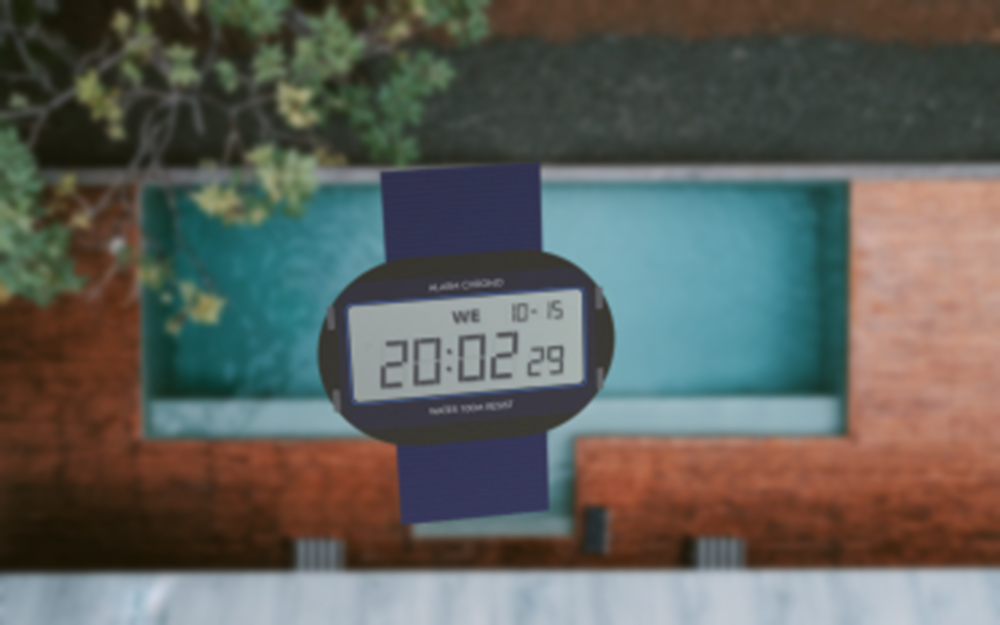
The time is T20:02:29
